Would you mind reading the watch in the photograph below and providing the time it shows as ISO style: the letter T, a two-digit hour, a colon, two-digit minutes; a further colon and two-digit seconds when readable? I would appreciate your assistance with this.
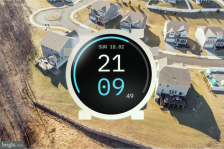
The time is T21:09
